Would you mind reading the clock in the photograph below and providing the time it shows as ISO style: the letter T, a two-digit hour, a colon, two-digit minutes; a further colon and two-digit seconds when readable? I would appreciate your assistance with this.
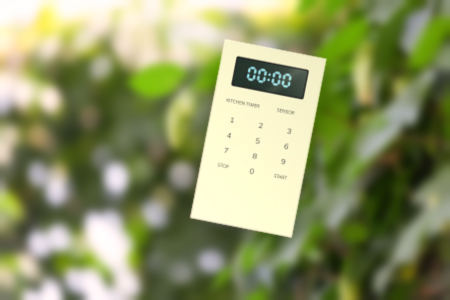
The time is T00:00
